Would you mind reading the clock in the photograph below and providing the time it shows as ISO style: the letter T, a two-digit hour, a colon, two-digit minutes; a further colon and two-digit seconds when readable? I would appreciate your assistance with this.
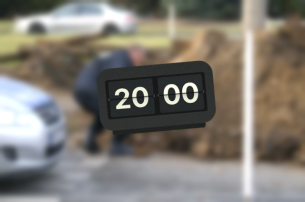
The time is T20:00
